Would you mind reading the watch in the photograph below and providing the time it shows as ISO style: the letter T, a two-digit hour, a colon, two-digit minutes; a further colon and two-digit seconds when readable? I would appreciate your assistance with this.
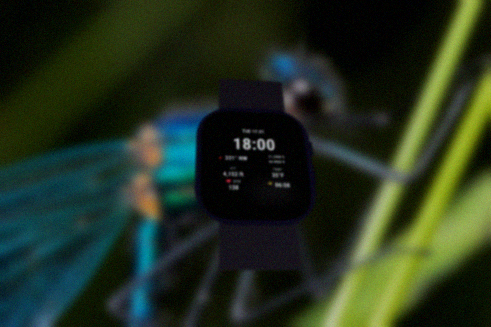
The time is T18:00
